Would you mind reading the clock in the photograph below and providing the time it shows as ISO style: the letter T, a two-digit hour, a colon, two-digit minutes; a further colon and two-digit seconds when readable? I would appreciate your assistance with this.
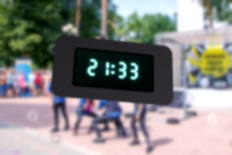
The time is T21:33
